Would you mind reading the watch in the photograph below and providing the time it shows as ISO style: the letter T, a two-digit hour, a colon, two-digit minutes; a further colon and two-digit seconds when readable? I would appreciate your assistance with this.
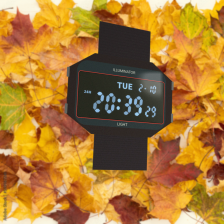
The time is T20:39:29
